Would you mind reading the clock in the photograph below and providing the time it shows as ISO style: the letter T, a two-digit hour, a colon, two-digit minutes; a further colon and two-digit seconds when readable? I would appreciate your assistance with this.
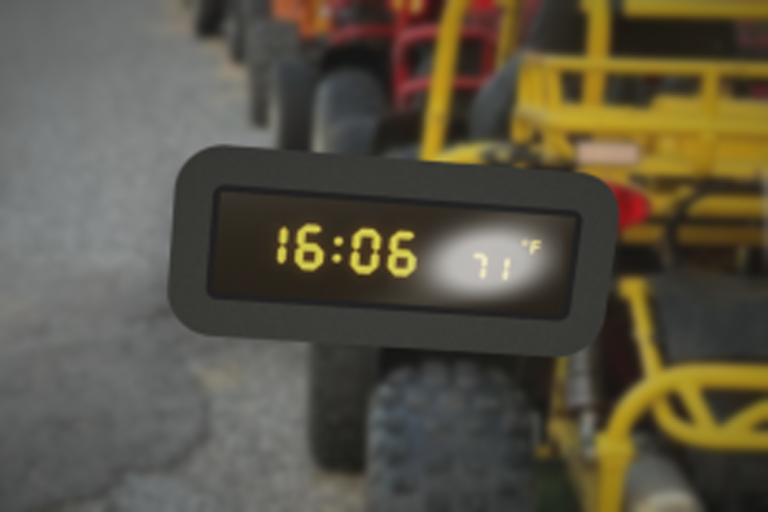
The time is T16:06
